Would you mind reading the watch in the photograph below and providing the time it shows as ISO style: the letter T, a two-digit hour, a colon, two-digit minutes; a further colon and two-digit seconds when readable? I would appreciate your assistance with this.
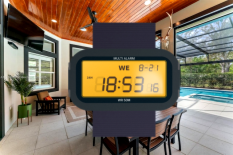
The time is T18:53:16
